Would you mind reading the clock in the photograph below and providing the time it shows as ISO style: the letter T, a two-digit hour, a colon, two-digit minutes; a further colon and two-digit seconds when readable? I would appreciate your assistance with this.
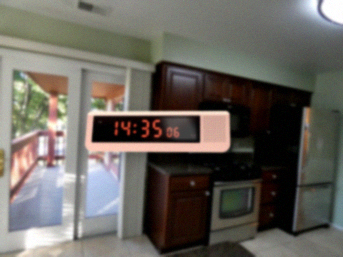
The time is T14:35
